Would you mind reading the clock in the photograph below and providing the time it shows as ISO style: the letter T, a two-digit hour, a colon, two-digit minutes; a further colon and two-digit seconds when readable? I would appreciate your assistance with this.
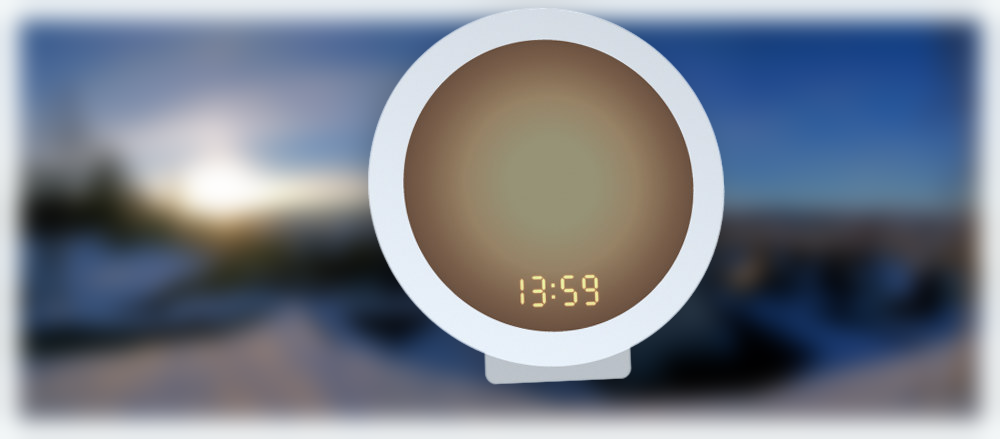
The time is T13:59
